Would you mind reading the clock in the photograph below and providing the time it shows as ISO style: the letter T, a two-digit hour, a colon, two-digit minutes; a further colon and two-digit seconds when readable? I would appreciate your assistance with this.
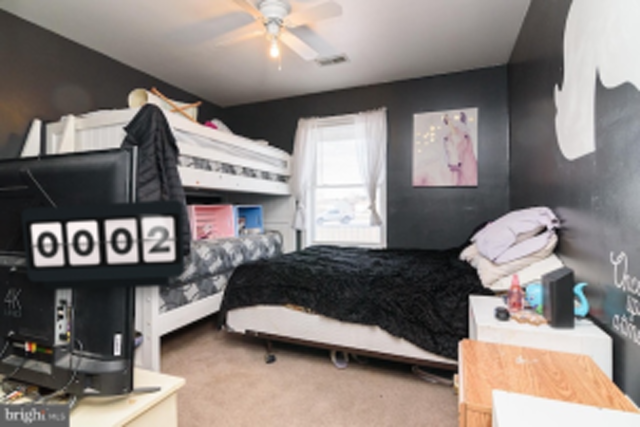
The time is T00:02
